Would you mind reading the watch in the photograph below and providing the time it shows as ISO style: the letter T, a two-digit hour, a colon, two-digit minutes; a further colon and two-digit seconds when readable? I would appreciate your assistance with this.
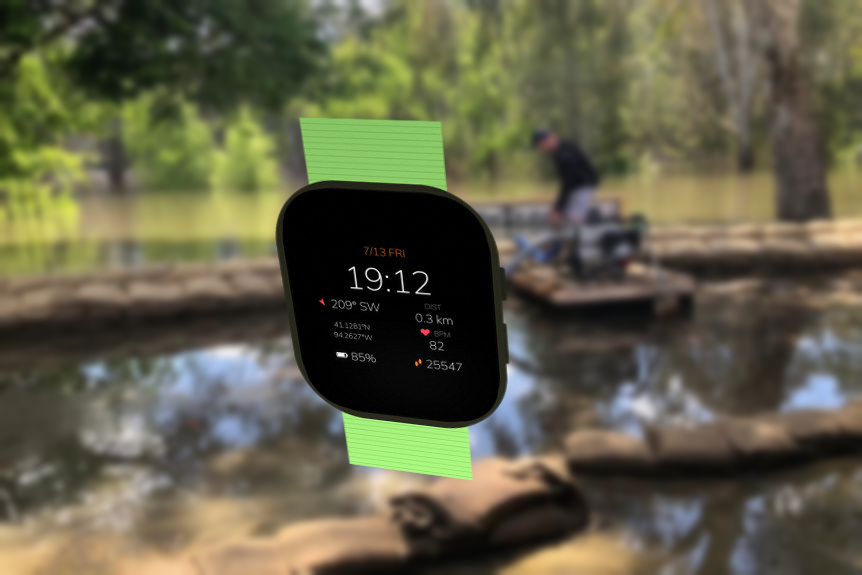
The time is T19:12
